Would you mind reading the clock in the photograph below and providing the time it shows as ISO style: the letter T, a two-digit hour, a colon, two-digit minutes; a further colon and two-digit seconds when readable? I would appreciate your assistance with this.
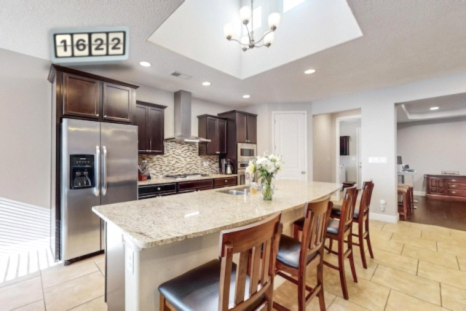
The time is T16:22
